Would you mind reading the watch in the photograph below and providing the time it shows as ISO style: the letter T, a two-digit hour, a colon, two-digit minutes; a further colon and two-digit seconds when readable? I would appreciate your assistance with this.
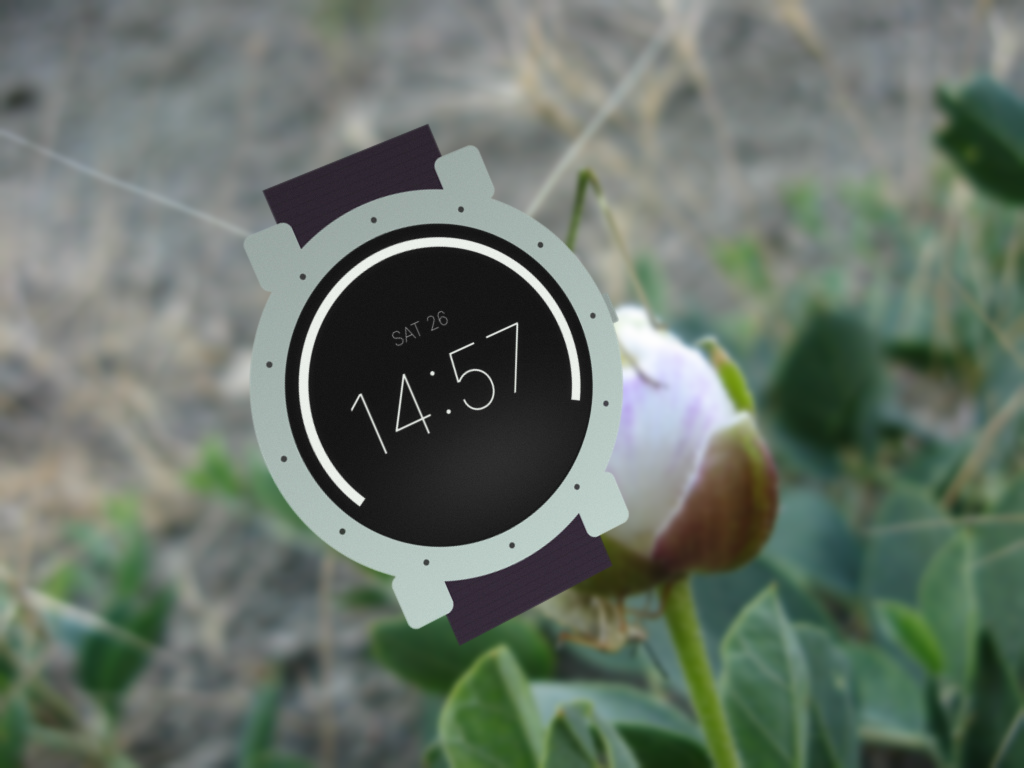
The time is T14:57
